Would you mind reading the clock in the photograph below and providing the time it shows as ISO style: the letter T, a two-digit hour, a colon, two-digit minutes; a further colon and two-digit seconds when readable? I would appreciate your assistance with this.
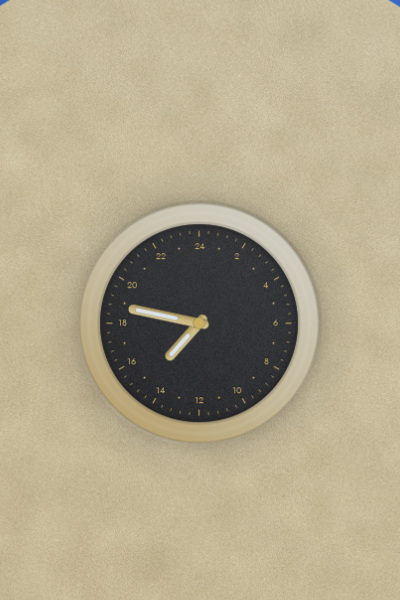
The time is T14:47
